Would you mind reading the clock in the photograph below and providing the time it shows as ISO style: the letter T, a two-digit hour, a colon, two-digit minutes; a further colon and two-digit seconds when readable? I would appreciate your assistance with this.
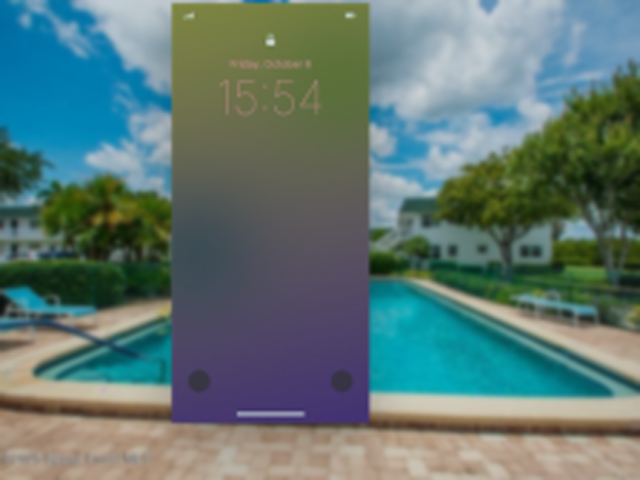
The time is T15:54
